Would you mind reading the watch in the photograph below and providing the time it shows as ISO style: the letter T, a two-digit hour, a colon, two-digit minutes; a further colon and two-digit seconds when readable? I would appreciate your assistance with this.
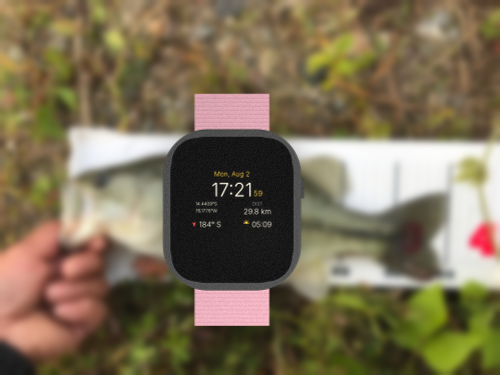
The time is T17:21:59
